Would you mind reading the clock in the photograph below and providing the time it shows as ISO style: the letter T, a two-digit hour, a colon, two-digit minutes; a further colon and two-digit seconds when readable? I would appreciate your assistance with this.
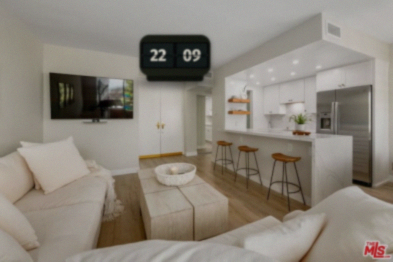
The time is T22:09
